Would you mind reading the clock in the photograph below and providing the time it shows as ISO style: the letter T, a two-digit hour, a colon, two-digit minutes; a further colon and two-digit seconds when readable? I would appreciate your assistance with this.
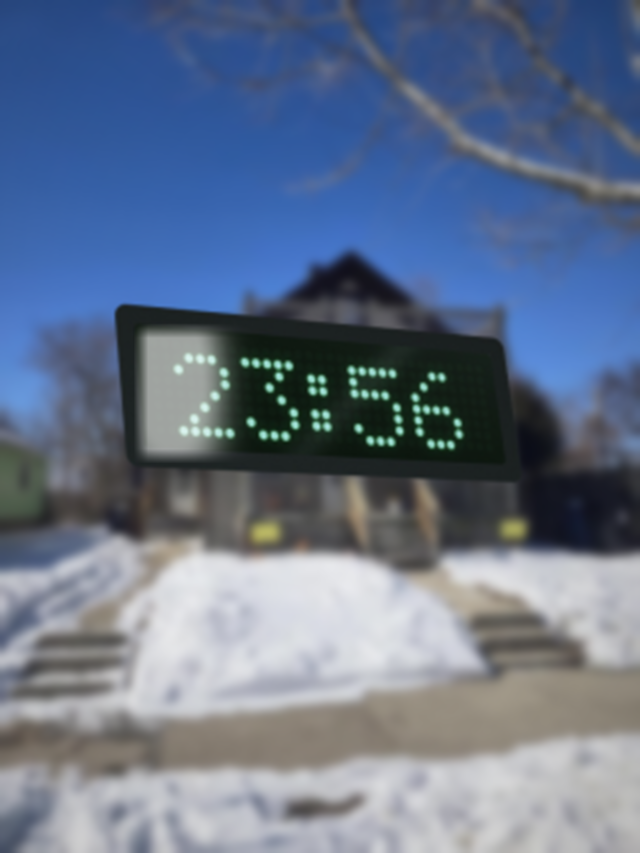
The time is T23:56
